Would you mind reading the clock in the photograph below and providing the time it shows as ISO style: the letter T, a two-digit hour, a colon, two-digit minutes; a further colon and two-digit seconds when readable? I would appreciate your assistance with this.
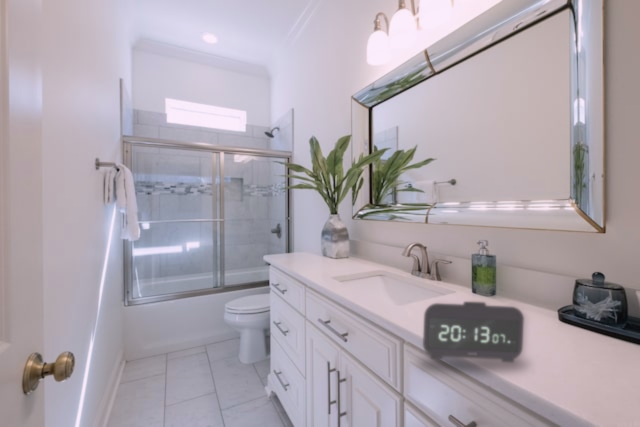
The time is T20:13
